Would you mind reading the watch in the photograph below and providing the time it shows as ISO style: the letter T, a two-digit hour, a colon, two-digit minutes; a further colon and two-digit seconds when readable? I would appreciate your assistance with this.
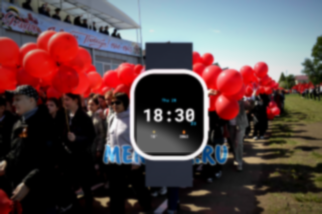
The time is T18:30
